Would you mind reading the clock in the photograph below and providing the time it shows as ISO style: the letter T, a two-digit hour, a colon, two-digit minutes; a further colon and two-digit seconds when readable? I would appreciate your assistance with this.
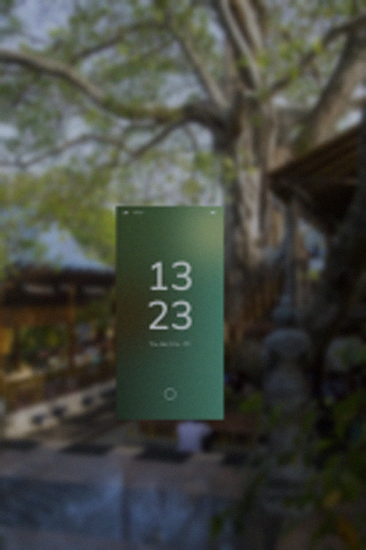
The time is T13:23
